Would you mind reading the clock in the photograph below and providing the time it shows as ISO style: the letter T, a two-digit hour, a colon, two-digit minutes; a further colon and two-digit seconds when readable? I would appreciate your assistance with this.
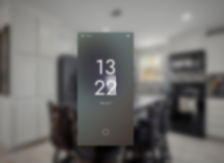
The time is T13:22
